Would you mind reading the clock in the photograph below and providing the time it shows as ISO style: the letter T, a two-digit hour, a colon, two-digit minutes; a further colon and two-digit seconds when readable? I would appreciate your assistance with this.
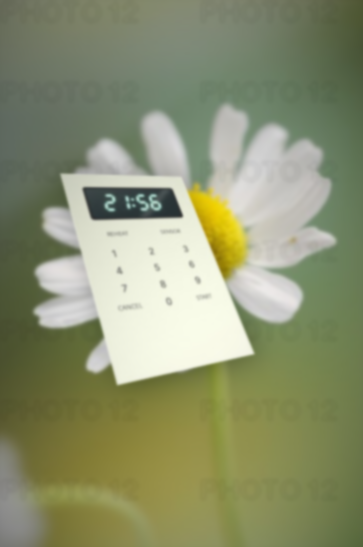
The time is T21:56
